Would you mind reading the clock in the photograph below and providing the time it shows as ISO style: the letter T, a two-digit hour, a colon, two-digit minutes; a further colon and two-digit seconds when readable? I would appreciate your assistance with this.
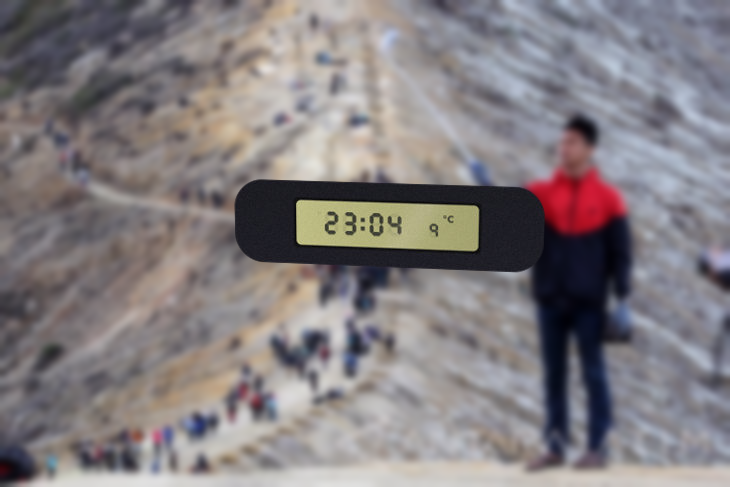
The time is T23:04
